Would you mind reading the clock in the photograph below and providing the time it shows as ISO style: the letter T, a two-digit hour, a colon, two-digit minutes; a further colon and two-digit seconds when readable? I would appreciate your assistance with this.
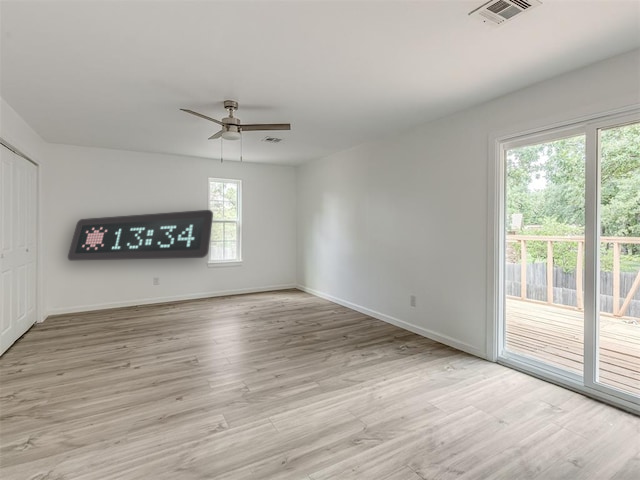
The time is T13:34
